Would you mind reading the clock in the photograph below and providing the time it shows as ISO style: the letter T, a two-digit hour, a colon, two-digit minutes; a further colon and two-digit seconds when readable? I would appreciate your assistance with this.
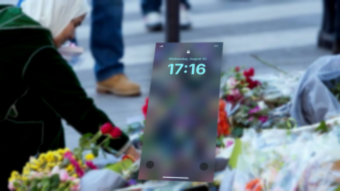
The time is T17:16
